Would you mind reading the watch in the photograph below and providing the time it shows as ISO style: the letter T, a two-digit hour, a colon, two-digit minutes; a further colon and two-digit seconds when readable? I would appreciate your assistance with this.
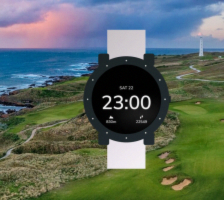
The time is T23:00
